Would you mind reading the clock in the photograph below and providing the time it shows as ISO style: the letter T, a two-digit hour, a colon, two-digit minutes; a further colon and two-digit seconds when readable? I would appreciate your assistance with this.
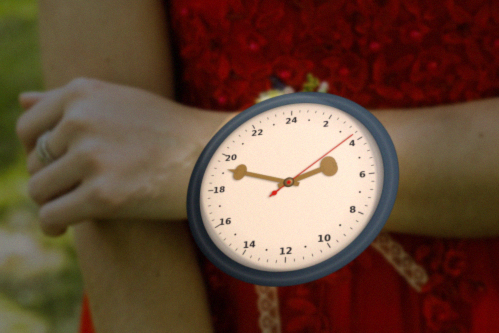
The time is T04:48:09
